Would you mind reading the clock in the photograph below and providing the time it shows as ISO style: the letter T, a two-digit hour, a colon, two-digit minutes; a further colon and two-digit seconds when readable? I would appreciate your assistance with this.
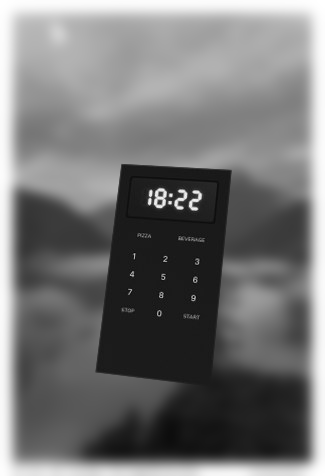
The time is T18:22
